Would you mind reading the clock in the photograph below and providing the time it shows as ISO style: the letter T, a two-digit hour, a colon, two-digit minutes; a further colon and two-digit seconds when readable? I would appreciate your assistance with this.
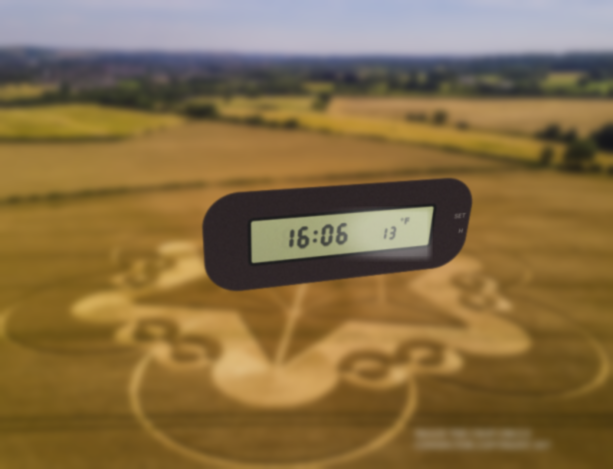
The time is T16:06
